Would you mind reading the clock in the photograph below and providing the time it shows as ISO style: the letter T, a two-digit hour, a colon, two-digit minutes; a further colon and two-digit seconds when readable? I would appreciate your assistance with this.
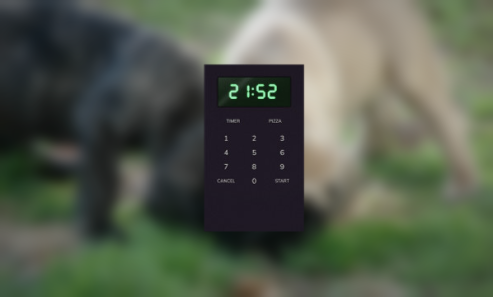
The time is T21:52
